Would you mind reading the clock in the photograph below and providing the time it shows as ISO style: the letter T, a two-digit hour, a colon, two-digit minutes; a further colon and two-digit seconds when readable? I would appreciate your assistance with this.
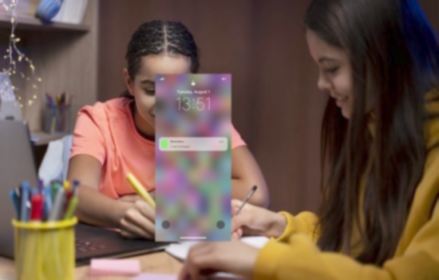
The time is T13:51
